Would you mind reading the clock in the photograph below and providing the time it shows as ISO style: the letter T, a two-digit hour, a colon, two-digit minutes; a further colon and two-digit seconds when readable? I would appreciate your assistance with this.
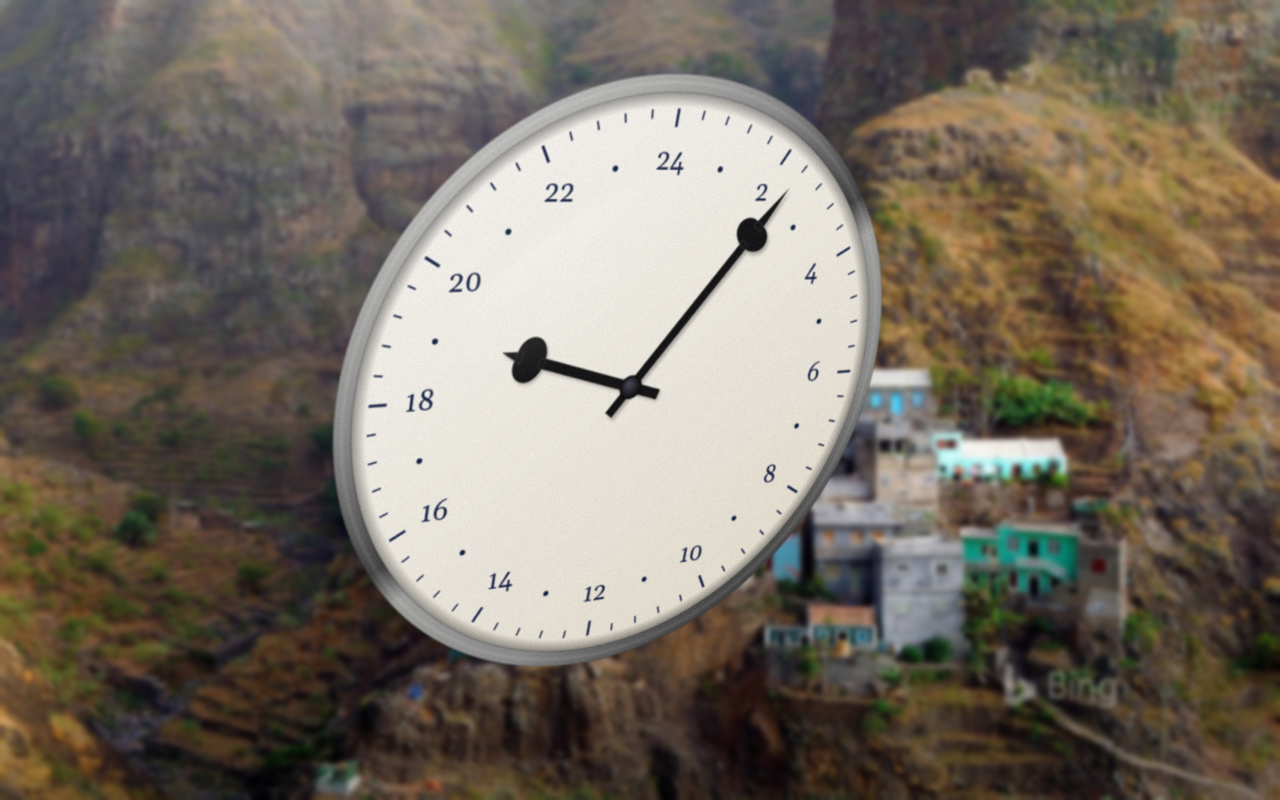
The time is T19:06
